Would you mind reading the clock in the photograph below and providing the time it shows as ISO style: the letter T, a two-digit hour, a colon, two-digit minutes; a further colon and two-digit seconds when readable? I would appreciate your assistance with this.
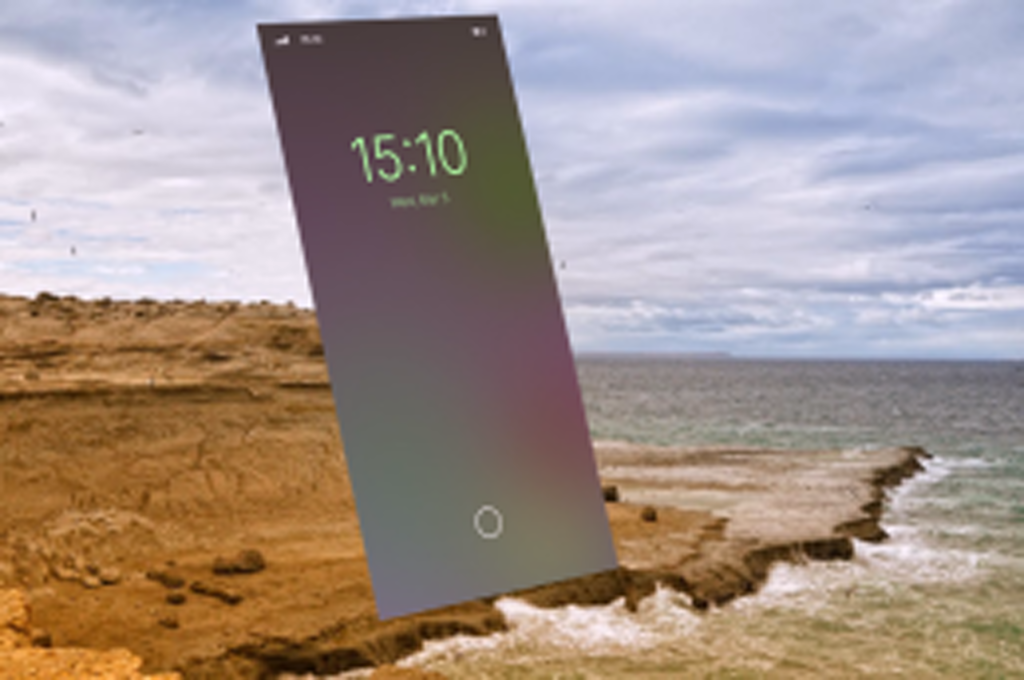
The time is T15:10
